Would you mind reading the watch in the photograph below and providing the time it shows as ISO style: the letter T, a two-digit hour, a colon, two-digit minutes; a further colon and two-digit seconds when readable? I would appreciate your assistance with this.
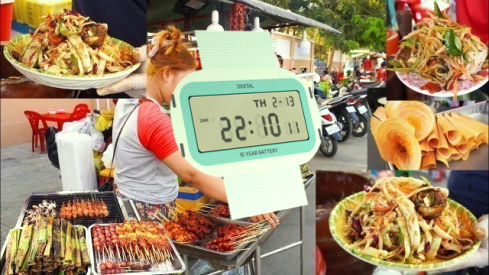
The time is T22:10:11
